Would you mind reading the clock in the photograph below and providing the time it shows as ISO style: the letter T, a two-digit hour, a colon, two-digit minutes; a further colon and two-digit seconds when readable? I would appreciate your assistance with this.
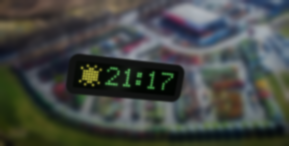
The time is T21:17
